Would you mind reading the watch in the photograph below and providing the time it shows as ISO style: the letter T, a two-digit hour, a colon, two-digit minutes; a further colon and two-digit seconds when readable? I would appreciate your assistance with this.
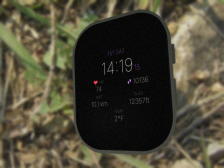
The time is T14:19
